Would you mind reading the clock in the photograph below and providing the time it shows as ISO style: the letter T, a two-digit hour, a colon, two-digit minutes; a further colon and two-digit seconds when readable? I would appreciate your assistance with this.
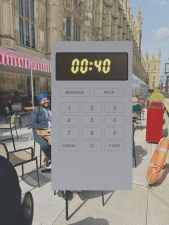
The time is T00:40
